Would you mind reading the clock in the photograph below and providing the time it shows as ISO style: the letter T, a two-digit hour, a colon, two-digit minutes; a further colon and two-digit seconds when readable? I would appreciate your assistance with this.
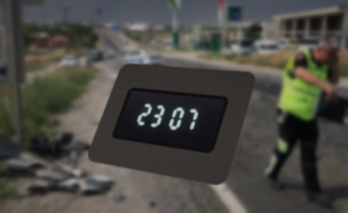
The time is T23:07
